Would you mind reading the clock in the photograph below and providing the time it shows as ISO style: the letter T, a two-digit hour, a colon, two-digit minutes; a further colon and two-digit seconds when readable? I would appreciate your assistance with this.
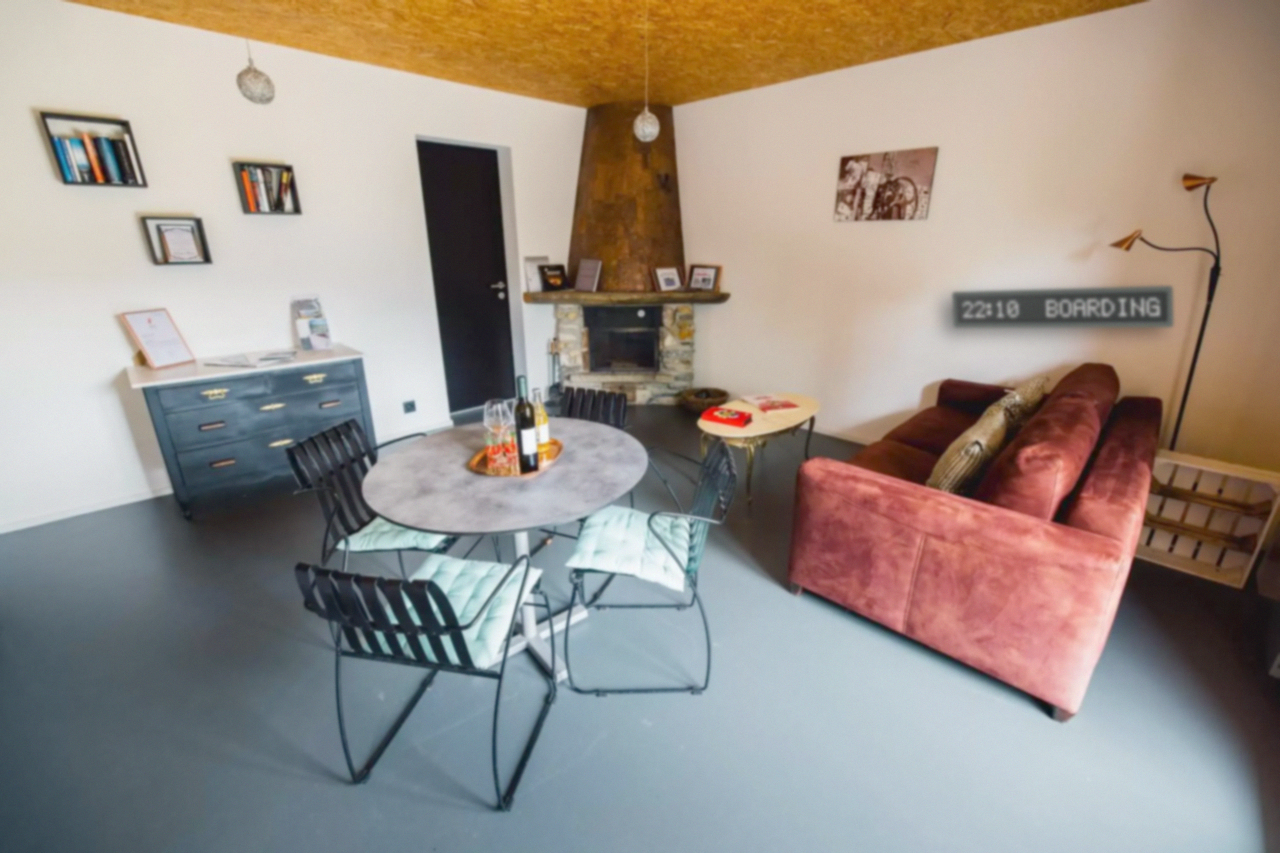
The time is T22:10
